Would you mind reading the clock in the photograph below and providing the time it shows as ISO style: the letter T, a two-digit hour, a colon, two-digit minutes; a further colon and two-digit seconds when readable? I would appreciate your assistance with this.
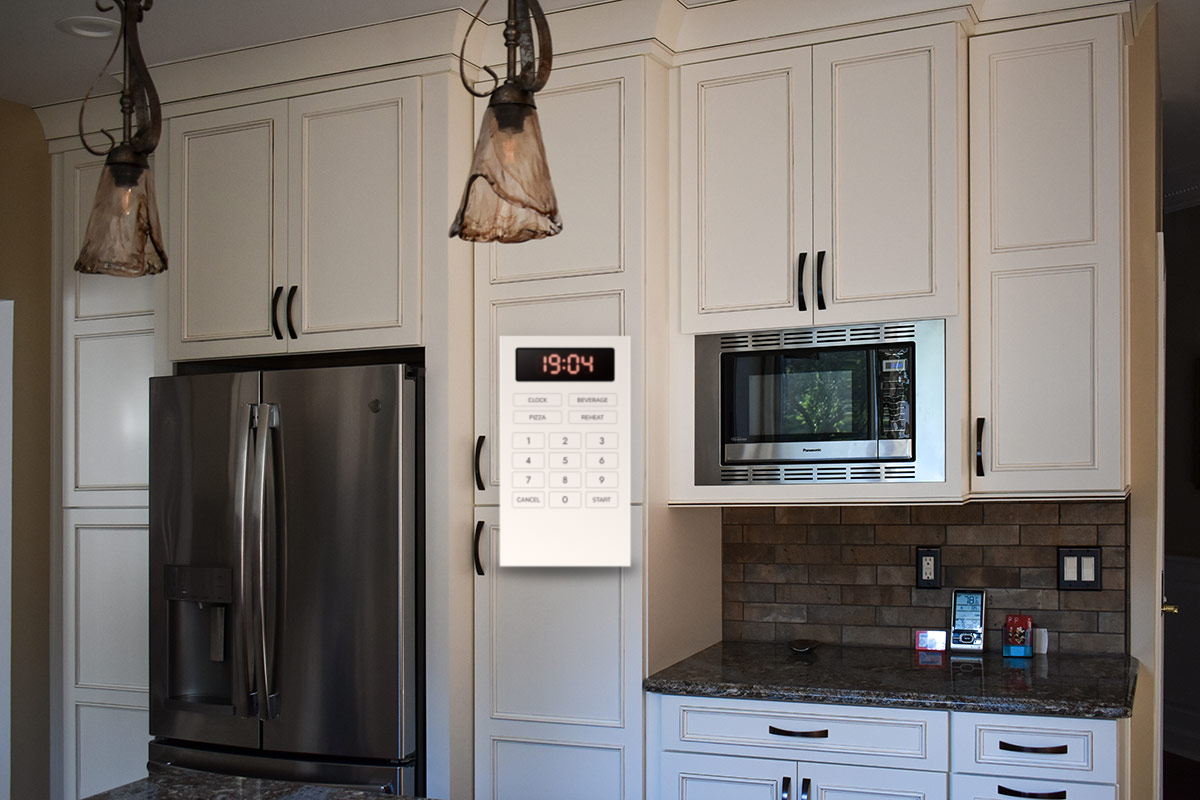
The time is T19:04
